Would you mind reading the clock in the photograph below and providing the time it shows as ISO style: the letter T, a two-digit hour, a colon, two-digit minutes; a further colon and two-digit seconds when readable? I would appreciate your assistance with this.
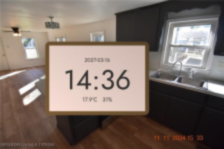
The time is T14:36
